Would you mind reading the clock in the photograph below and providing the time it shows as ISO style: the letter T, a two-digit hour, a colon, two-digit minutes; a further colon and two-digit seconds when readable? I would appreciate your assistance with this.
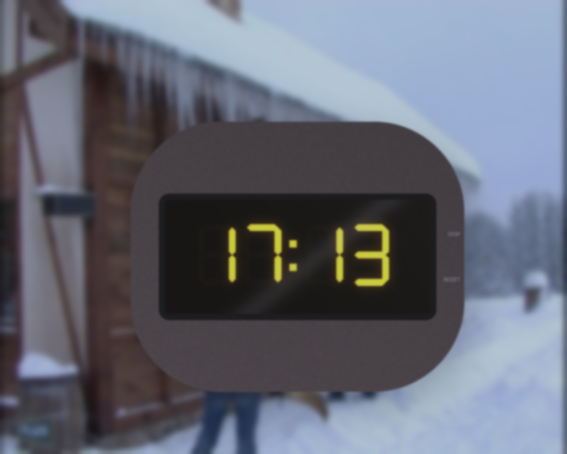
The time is T17:13
